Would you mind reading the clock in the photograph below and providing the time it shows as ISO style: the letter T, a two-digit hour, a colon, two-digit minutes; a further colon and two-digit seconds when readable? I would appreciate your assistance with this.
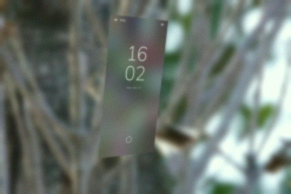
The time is T16:02
